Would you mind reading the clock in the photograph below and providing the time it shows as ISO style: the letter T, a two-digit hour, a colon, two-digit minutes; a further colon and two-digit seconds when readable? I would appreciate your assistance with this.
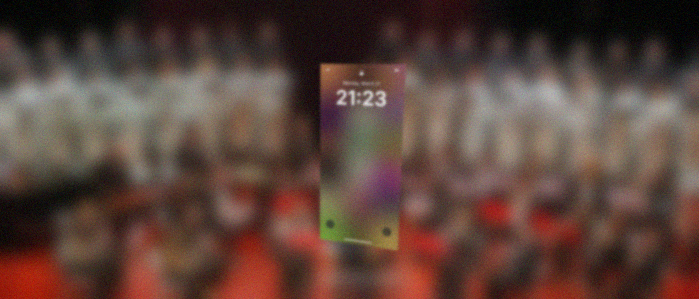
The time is T21:23
